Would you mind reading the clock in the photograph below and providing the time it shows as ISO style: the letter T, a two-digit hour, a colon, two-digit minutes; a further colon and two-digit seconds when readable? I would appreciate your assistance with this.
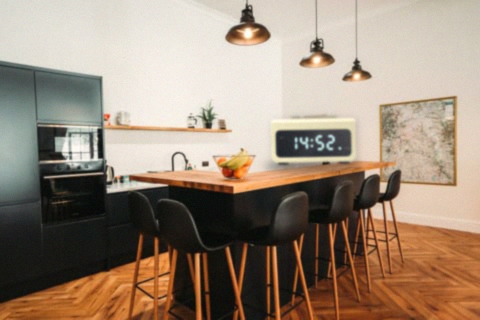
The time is T14:52
